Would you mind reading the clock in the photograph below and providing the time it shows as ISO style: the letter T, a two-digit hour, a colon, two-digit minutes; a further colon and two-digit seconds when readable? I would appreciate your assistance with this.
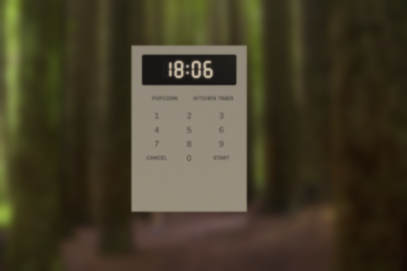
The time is T18:06
